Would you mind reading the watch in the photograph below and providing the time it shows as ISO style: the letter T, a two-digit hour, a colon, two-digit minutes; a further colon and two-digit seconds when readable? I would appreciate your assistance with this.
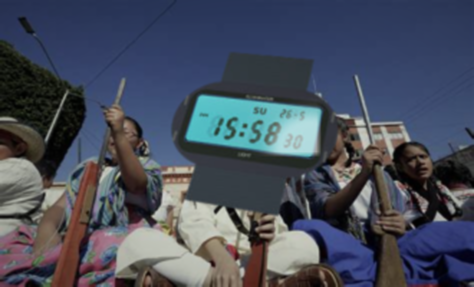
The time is T15:58:30
